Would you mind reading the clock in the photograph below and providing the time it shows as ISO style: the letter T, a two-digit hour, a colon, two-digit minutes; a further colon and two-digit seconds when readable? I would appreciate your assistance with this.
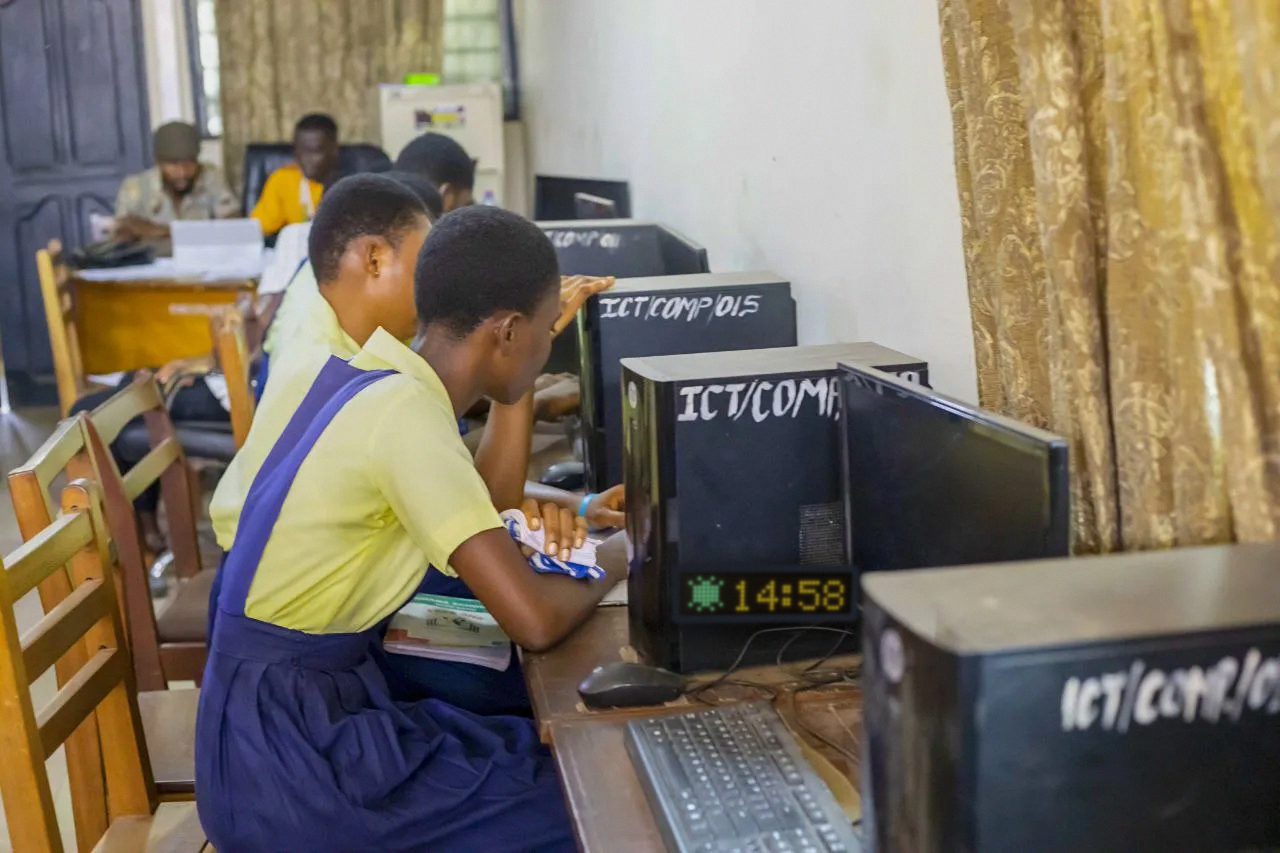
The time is T14:58
